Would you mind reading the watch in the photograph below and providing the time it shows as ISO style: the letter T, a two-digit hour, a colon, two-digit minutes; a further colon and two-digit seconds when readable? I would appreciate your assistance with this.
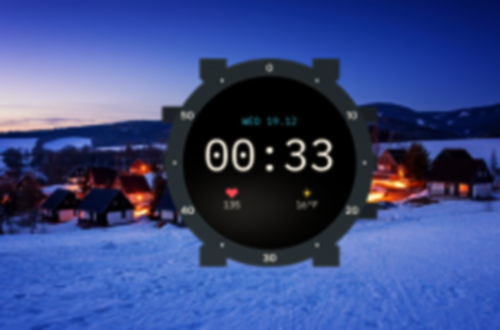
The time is T00:33
